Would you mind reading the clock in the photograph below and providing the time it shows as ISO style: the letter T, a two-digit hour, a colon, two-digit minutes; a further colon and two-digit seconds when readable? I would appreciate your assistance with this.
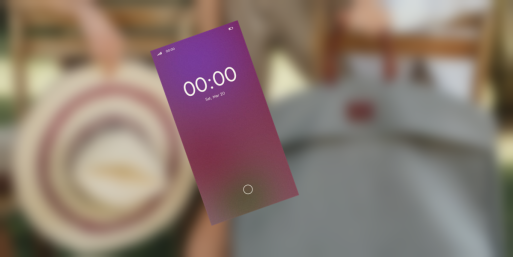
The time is T00:00
